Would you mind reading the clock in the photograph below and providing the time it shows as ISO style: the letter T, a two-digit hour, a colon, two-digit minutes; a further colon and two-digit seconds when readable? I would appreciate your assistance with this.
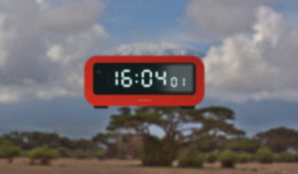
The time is T16:04
